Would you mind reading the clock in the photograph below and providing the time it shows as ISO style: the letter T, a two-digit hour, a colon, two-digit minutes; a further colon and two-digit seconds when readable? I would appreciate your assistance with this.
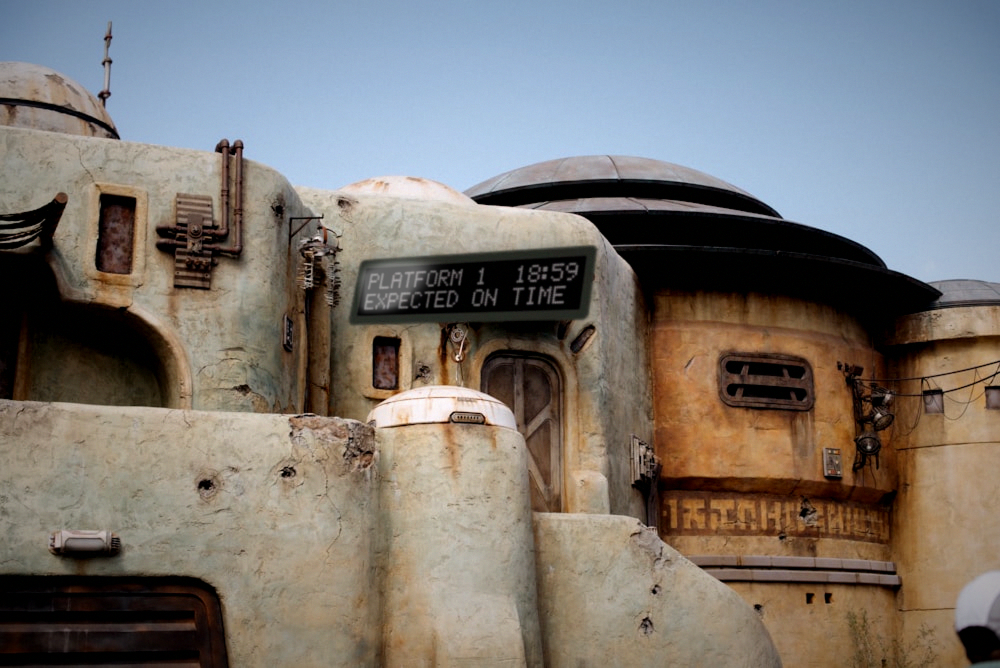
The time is T18:59
